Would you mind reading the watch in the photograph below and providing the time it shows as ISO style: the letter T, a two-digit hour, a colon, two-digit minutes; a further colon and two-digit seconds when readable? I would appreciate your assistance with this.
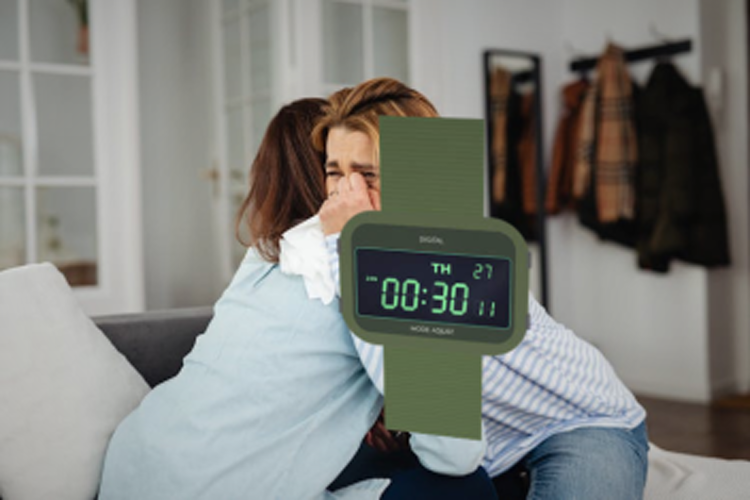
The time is T00:30:11
